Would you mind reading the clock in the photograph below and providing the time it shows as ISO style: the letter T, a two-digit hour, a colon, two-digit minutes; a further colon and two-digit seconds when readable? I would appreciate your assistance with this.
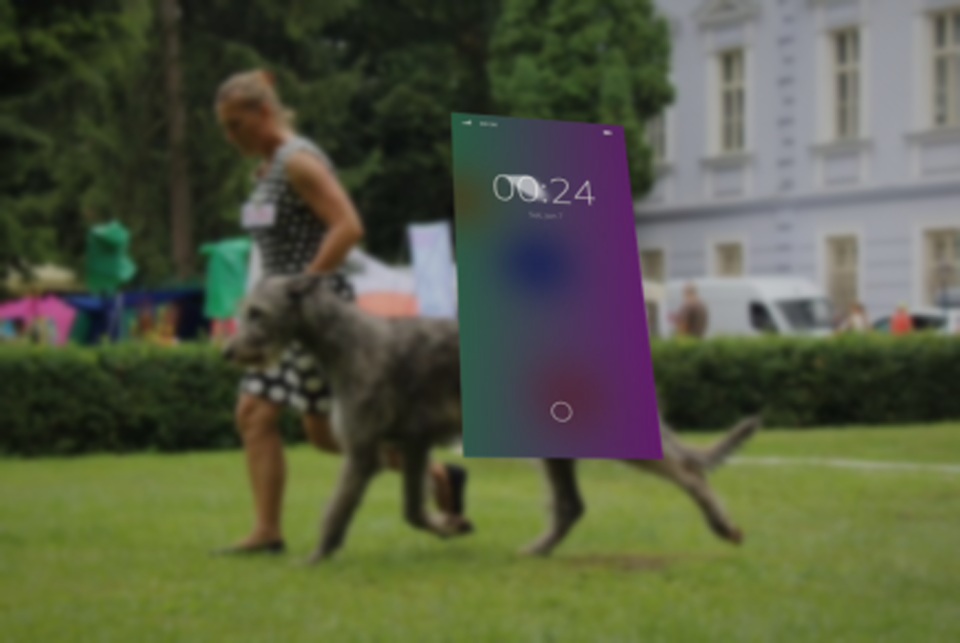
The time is T00:24
